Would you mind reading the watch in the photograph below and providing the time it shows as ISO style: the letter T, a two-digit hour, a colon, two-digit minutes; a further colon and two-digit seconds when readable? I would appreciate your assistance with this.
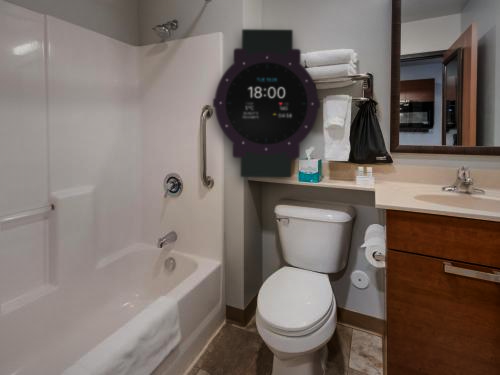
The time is T18:00
